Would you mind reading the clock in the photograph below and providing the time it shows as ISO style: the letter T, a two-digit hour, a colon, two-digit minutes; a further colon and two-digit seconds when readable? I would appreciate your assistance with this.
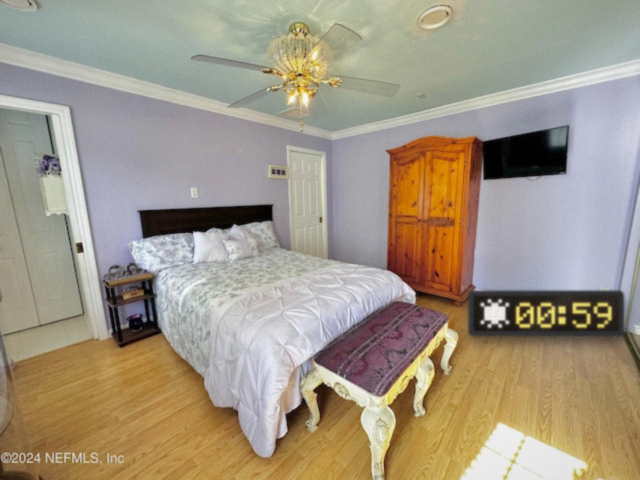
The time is T00:59
